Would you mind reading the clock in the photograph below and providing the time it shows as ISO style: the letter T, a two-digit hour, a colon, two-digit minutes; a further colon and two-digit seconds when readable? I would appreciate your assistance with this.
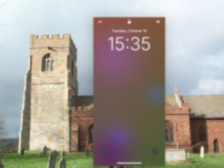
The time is T15:35
